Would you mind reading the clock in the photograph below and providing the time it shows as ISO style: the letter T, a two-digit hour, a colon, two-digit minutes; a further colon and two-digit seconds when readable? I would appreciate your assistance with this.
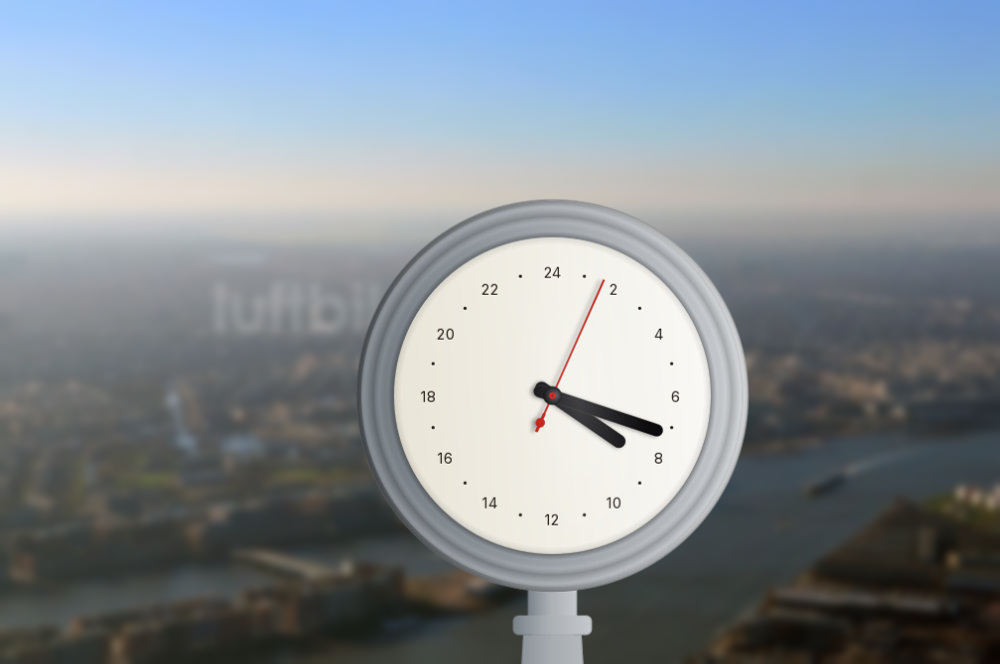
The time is T08:18:04
